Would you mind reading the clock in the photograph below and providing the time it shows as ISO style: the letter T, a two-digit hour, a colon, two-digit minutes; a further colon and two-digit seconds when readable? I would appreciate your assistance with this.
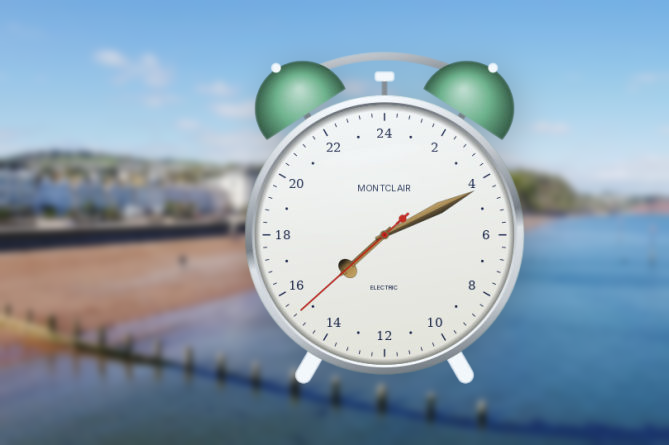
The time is T15:10:38
